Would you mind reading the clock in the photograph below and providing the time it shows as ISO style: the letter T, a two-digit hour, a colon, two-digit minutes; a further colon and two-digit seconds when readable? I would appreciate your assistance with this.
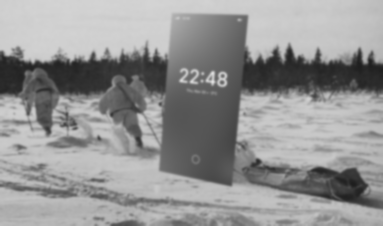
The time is T22:48
